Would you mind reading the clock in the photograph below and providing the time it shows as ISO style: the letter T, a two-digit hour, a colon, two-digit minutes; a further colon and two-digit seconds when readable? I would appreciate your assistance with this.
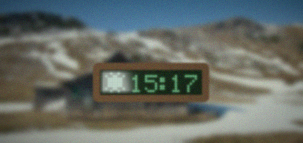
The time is T15:17
